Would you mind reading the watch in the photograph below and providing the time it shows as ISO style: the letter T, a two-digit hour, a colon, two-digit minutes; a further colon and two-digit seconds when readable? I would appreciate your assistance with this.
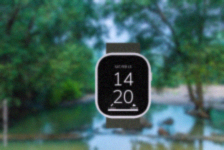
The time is T14:20
